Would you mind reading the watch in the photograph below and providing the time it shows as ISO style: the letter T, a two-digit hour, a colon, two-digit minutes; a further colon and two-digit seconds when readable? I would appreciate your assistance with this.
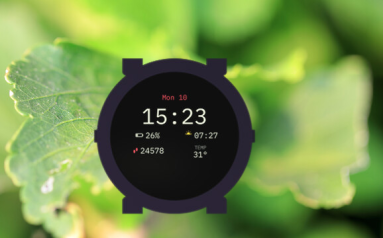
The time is T15:23
